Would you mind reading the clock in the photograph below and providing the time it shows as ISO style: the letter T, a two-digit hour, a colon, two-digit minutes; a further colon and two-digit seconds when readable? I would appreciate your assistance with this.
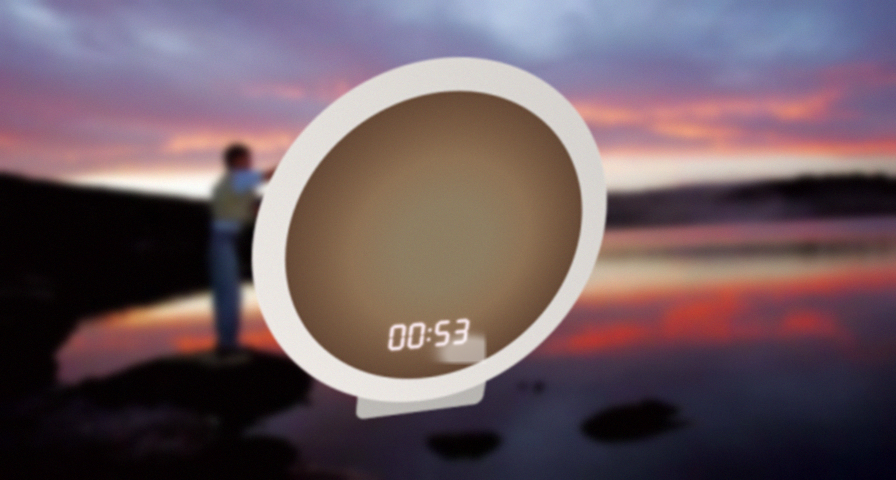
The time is T00:53
